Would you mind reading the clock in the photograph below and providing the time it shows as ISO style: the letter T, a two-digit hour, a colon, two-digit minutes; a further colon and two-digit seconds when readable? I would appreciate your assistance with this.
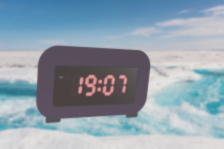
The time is T19:07
